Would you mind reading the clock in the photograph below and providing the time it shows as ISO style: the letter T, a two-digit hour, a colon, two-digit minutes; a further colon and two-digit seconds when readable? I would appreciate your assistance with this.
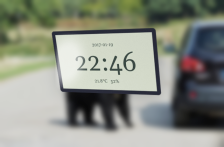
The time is T22:46
